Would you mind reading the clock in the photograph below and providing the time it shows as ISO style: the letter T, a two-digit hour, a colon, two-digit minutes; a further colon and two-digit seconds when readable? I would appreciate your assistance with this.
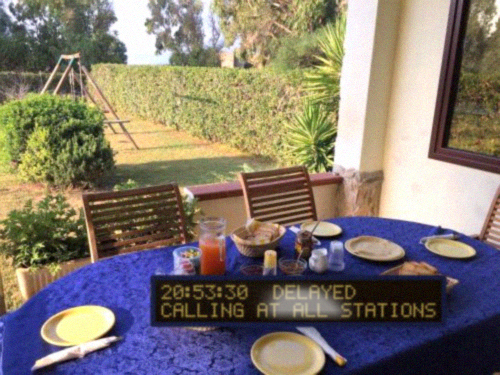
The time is T20:53:30
